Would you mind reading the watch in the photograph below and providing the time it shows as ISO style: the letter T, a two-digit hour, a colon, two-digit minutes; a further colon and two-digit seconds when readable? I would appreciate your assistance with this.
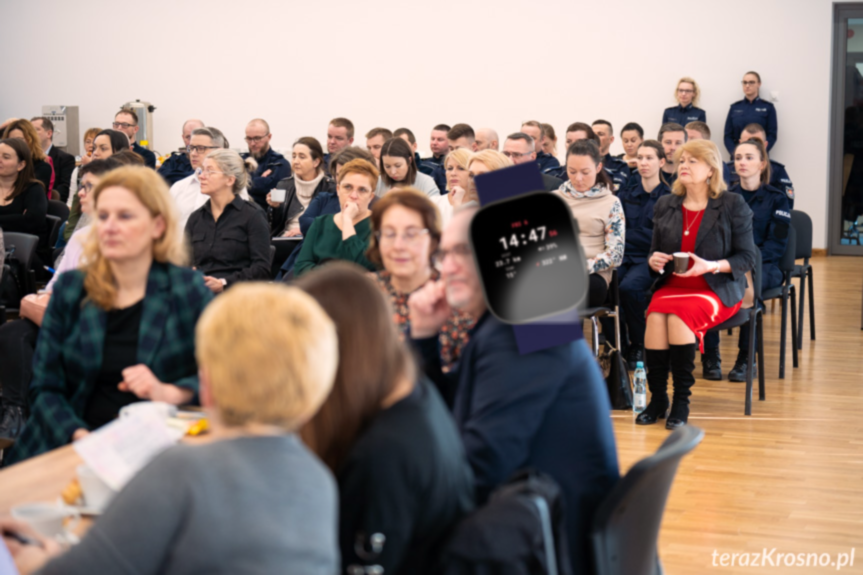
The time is T14:47
